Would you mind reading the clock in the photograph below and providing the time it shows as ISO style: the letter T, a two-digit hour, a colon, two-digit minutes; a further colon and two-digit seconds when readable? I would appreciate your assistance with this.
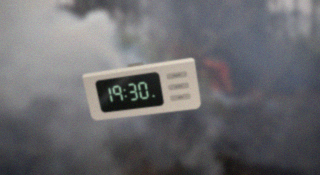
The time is T19:30
